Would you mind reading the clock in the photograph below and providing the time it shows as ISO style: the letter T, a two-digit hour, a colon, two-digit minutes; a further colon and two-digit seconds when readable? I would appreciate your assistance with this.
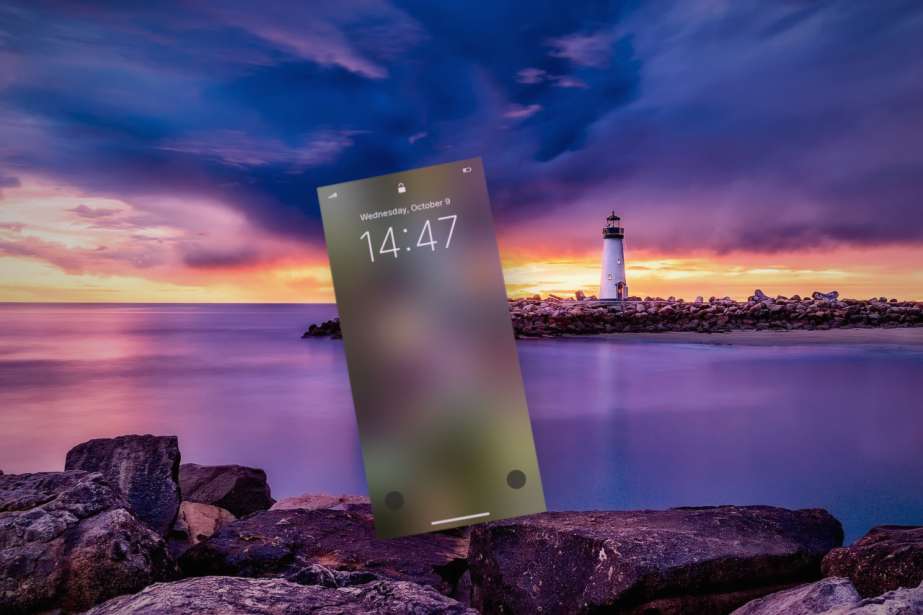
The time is T14:47
